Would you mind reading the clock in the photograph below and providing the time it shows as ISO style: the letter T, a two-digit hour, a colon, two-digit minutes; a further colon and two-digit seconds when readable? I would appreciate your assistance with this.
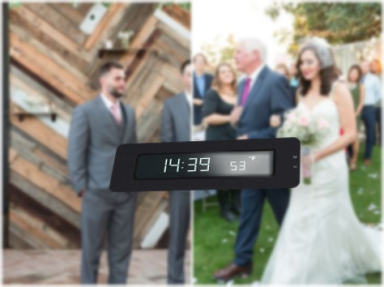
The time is T14:39
